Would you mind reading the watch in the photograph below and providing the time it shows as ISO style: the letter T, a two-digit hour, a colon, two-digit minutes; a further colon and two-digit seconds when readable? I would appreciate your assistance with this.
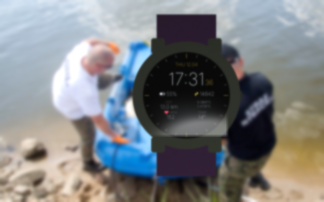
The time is T17:31
